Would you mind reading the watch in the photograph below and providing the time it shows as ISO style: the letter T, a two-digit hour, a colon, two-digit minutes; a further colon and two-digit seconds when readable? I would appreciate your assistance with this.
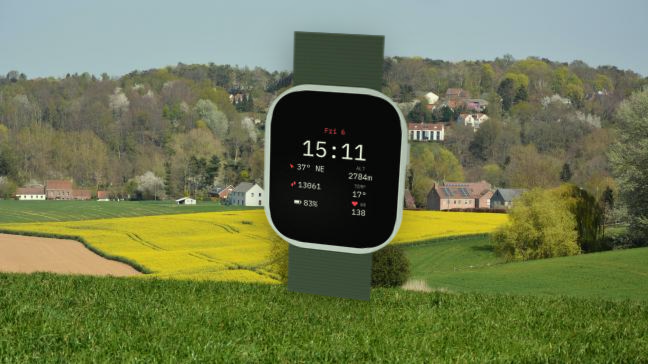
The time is T15:11
